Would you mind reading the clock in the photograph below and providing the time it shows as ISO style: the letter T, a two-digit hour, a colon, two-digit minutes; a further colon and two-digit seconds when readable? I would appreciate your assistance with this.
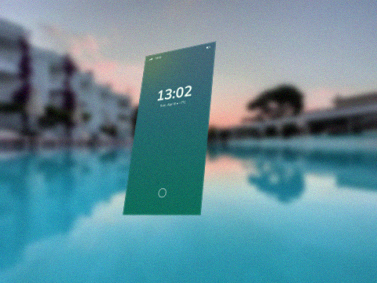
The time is T13:02
